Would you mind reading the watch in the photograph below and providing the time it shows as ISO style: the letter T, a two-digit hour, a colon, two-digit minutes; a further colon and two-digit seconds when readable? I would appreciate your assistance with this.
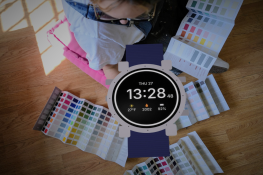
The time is T13:28
